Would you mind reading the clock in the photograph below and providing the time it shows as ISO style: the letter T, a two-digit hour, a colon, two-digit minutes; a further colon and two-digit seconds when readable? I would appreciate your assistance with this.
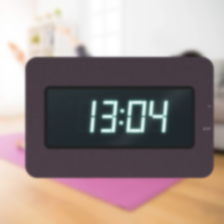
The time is T13:04
